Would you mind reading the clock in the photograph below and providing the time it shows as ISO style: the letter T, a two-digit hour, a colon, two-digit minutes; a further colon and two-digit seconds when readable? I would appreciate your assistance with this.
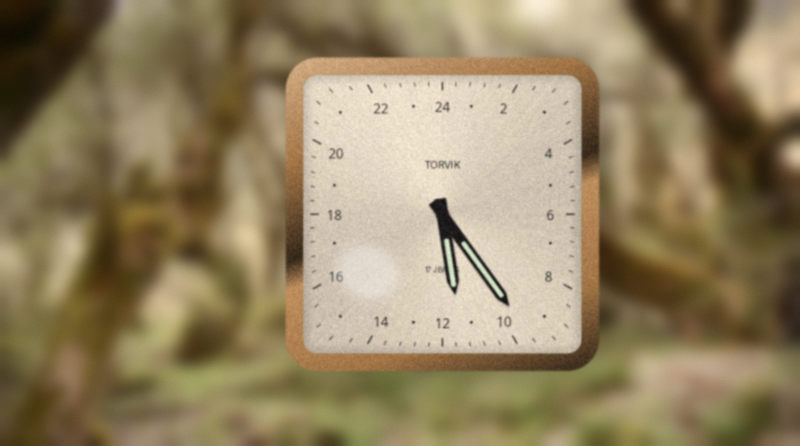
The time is T11:24
